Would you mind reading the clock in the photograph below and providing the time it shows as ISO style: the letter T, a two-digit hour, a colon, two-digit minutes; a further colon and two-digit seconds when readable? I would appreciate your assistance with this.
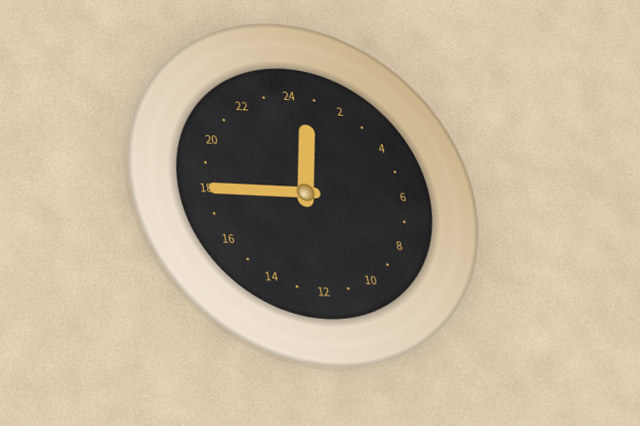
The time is T00:45
